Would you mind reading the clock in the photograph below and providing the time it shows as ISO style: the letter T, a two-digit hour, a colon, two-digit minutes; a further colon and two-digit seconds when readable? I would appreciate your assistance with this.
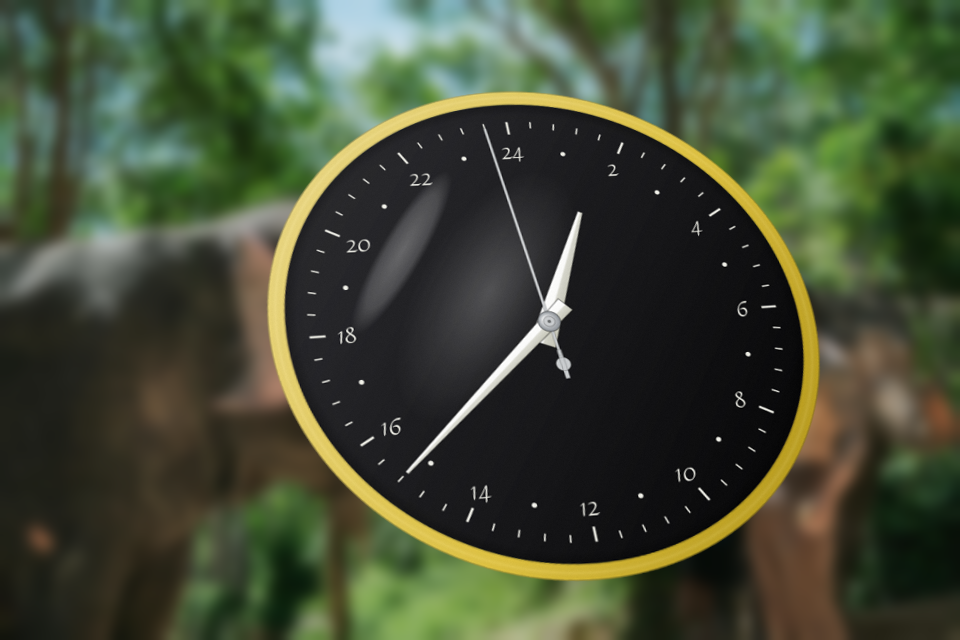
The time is T01:37:59
